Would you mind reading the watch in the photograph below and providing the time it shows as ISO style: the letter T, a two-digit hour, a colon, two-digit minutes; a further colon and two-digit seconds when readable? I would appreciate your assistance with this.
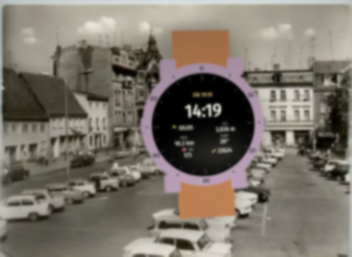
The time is T14:19
